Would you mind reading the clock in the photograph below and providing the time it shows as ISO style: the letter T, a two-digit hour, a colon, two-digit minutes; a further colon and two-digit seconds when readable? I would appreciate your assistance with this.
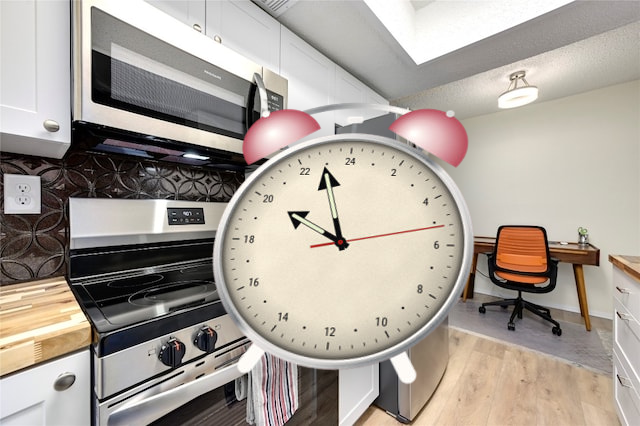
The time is T19:57:13
